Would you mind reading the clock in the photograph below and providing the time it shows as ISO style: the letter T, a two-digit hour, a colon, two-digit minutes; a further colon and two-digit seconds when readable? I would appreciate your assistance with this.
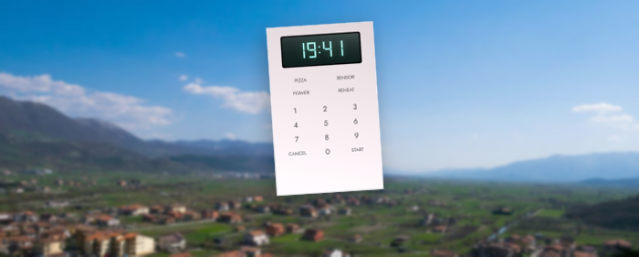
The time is T19:41
